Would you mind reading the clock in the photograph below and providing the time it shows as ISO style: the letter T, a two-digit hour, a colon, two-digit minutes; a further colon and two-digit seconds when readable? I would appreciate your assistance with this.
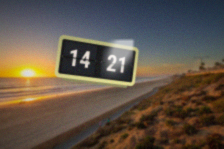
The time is T14:21
